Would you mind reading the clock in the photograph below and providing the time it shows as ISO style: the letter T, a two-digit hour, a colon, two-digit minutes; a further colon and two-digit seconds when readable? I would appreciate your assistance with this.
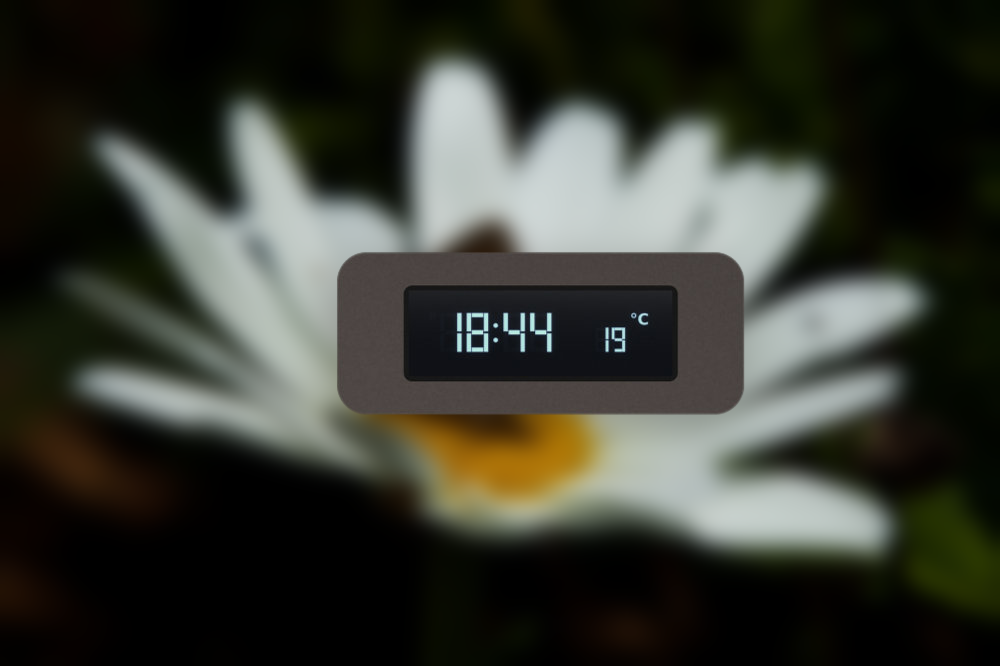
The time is T18:44
